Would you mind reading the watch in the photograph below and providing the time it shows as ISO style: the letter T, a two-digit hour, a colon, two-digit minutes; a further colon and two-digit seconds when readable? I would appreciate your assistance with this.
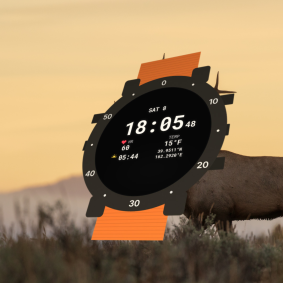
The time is T18:05:48
